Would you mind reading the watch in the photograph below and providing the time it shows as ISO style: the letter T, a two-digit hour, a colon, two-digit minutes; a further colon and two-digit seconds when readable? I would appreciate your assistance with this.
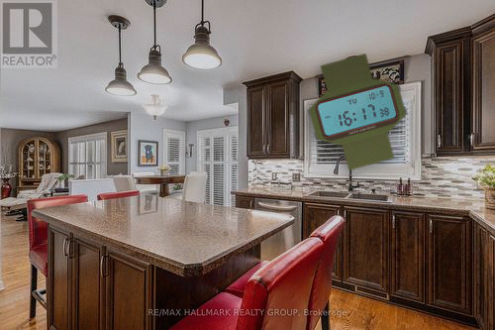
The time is T16:17:38
